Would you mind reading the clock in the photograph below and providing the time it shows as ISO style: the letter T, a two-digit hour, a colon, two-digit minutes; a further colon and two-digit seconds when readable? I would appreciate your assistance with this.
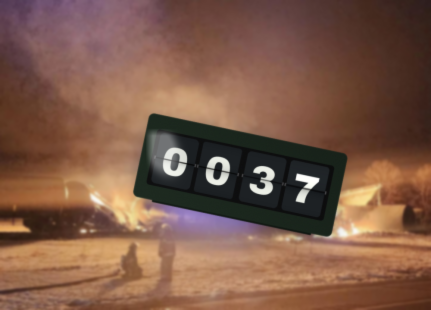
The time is T00:37
